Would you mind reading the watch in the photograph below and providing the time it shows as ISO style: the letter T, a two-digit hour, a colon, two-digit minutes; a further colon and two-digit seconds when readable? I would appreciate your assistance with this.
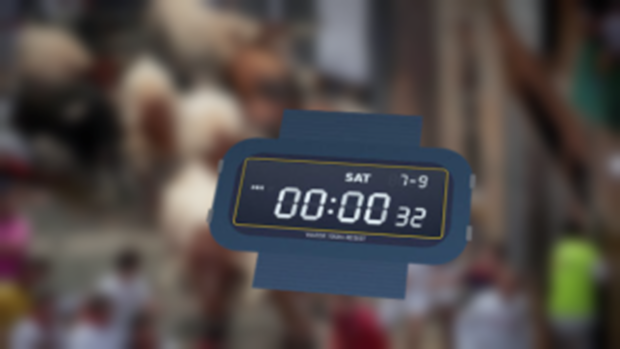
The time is T00:00:32
